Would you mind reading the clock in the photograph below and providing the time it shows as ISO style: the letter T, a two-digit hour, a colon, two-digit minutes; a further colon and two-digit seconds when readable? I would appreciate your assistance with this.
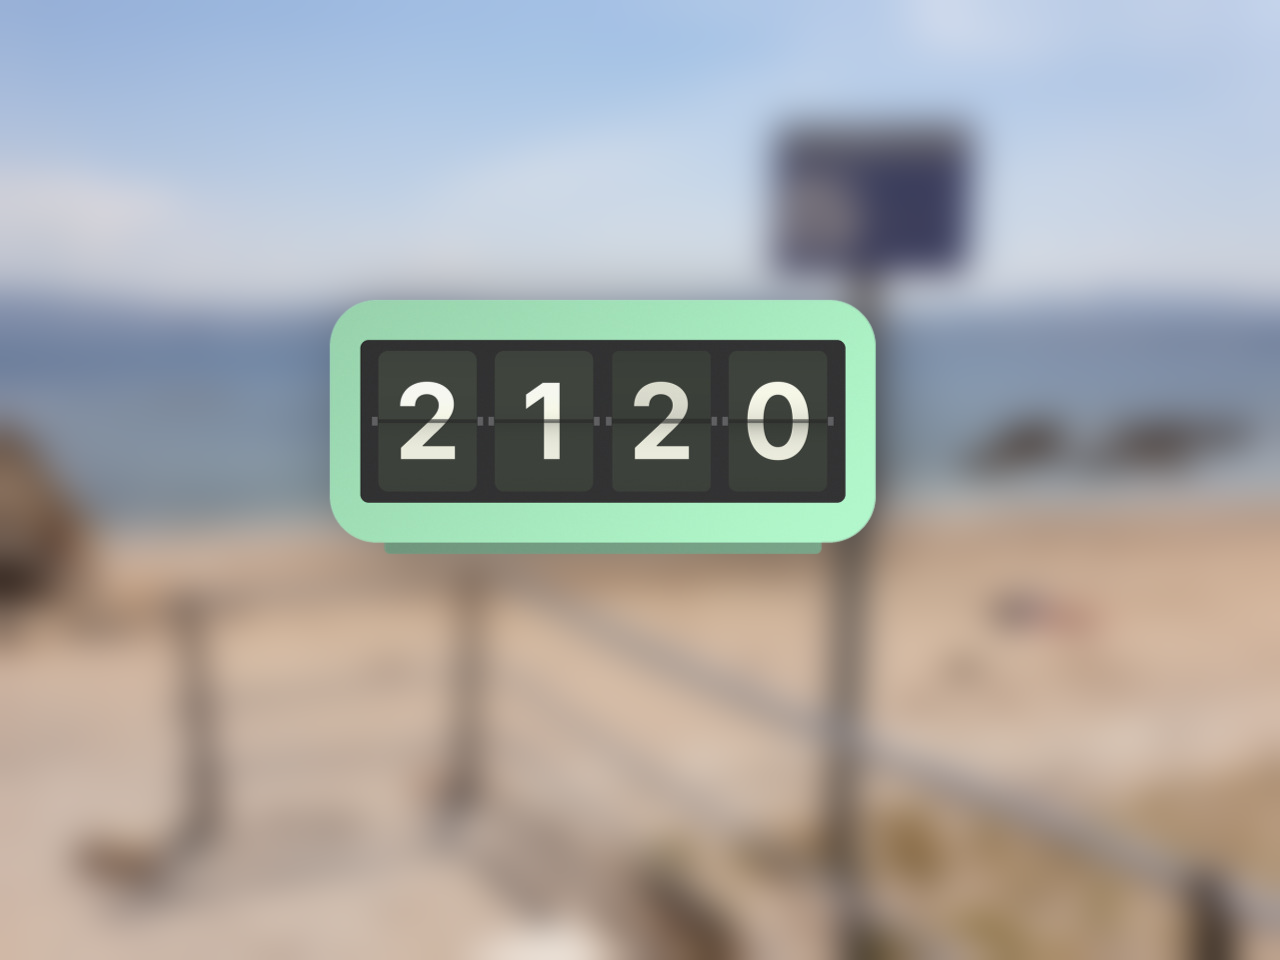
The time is T21:20
